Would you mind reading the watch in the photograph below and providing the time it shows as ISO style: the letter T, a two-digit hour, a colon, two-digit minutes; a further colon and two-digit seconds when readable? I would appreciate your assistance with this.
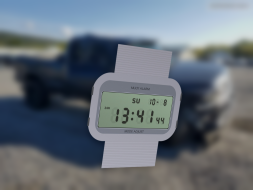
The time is T13:41:44
